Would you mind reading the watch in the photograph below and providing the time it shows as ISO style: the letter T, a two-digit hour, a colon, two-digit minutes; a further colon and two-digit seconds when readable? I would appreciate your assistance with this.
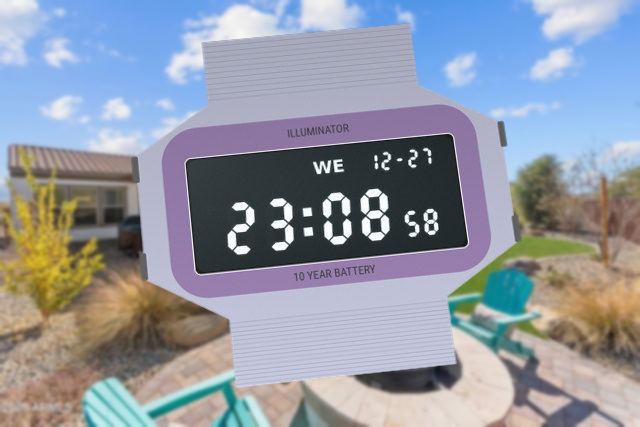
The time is T23:08:58
